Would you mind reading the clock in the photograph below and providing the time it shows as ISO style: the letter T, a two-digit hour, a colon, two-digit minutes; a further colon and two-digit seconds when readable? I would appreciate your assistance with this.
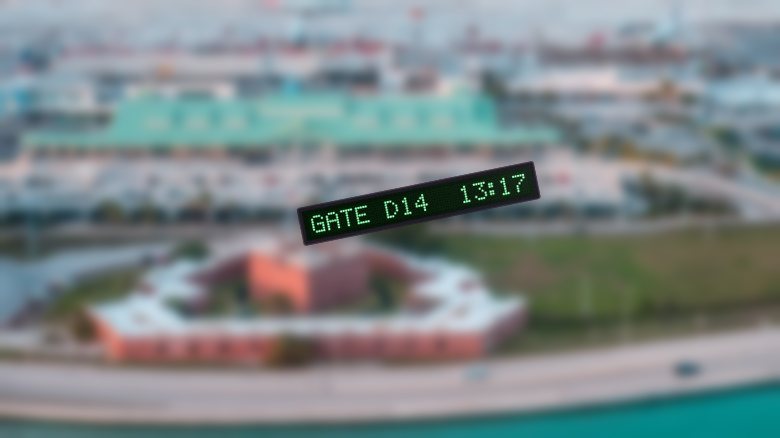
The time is T13:17
